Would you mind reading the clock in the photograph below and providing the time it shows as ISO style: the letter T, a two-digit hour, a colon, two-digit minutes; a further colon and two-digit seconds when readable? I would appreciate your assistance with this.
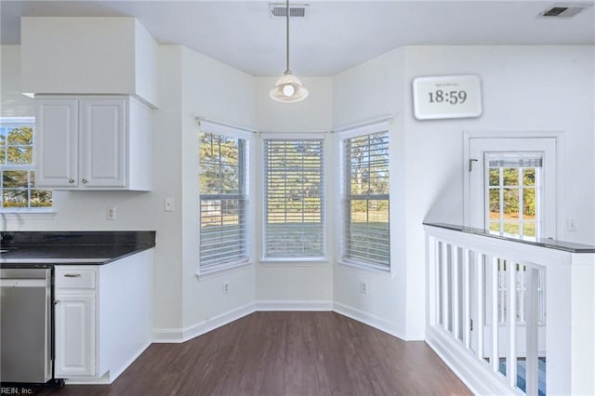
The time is T18:59
